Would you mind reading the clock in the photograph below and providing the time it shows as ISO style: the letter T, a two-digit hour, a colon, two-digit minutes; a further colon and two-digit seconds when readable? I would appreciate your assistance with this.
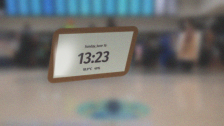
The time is T13:23
